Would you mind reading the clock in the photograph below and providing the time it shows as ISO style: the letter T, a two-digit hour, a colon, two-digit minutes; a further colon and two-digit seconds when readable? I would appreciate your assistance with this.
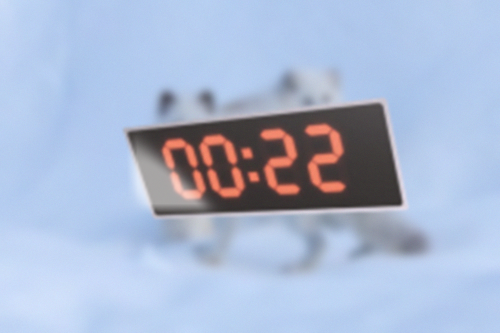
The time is T00:22
